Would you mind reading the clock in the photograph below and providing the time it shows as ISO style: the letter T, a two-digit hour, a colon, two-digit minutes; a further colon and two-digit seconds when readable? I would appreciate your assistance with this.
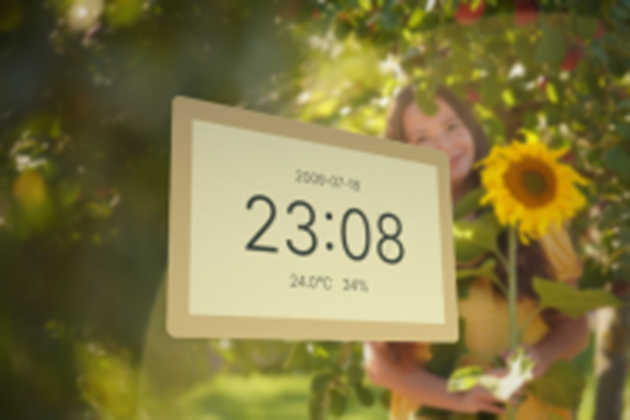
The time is T23:08
